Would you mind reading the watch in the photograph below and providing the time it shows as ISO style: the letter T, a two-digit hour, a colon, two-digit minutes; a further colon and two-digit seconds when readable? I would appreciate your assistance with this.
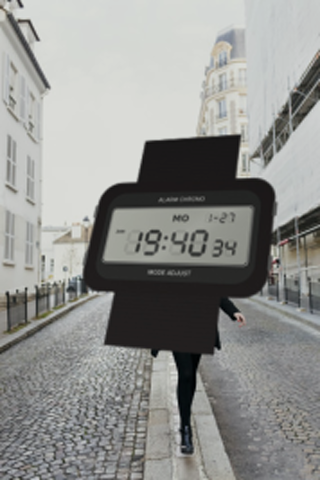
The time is T19:40:34
